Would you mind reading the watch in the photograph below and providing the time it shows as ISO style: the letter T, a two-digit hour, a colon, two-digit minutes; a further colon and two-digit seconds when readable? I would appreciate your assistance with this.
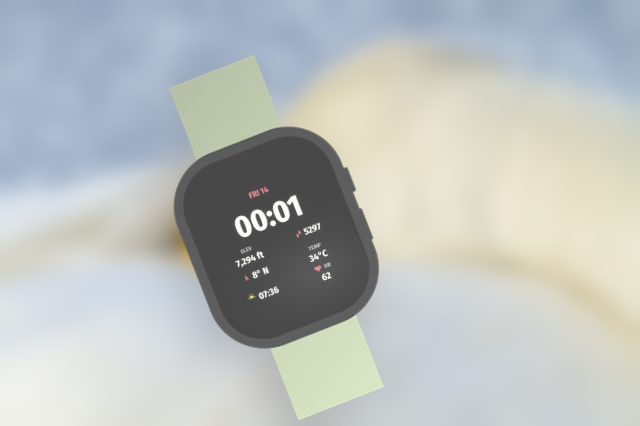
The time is T00:01
